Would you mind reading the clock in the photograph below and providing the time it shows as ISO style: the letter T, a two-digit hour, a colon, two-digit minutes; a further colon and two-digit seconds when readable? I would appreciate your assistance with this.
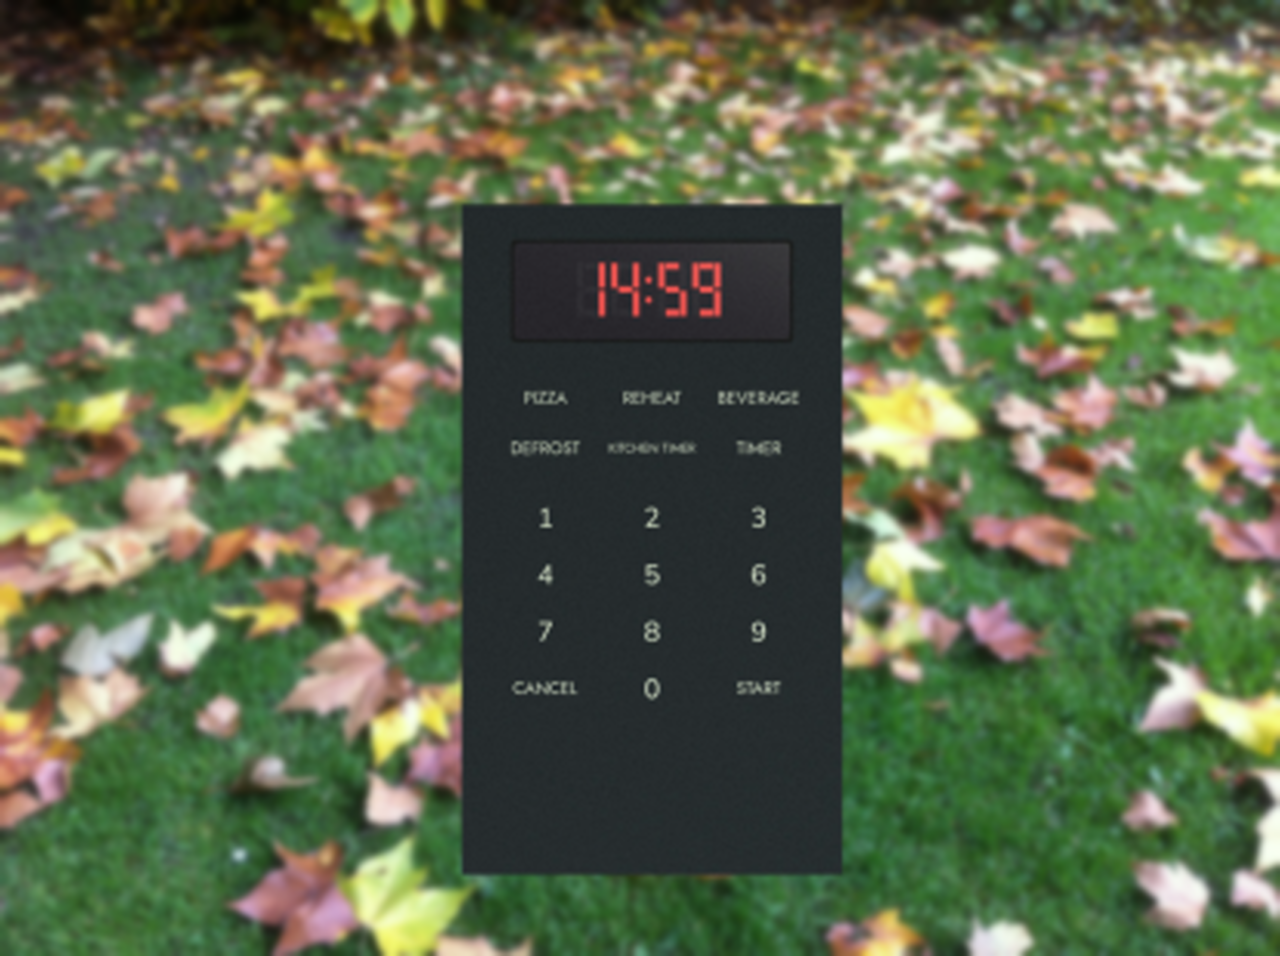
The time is T14:59
